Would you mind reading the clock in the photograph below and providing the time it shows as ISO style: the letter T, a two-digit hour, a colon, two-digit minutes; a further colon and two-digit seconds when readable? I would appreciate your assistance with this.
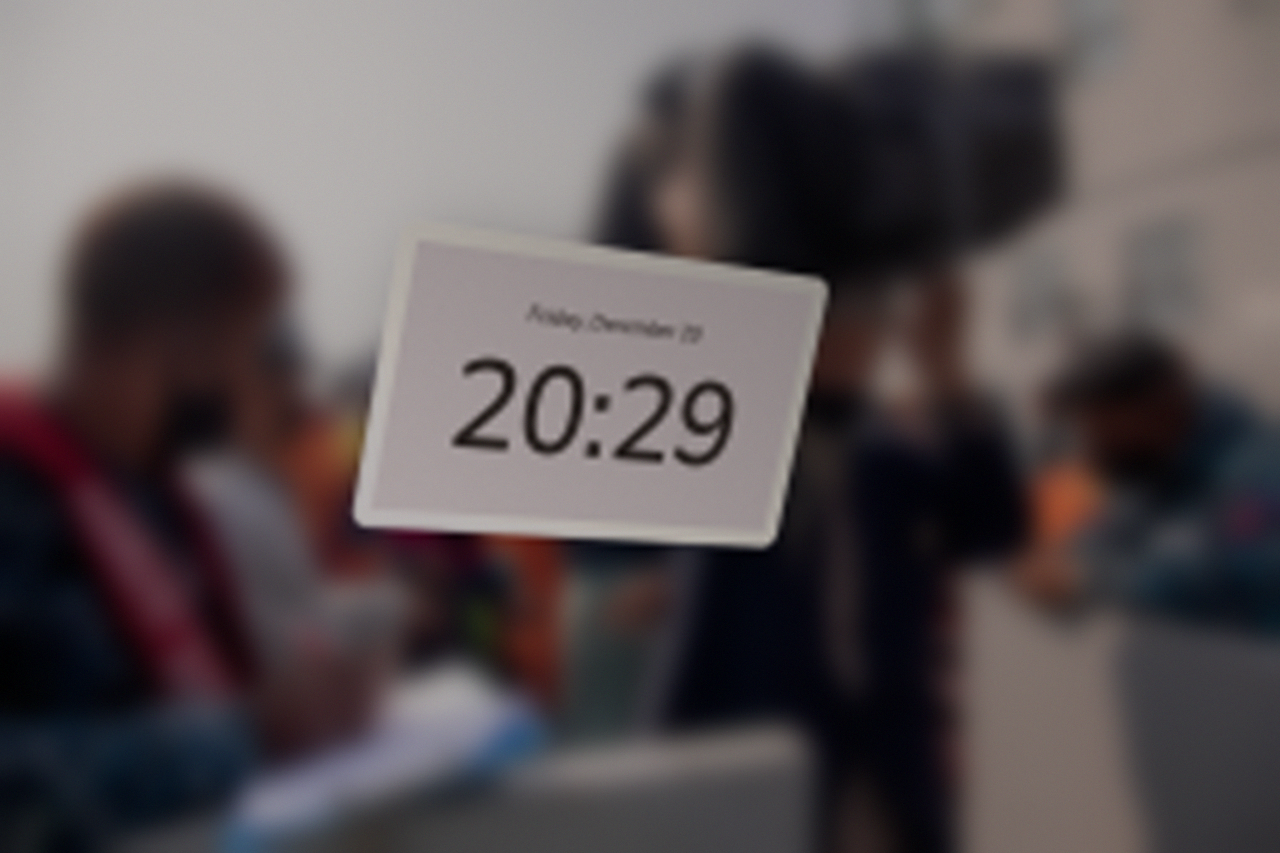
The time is T20:29
